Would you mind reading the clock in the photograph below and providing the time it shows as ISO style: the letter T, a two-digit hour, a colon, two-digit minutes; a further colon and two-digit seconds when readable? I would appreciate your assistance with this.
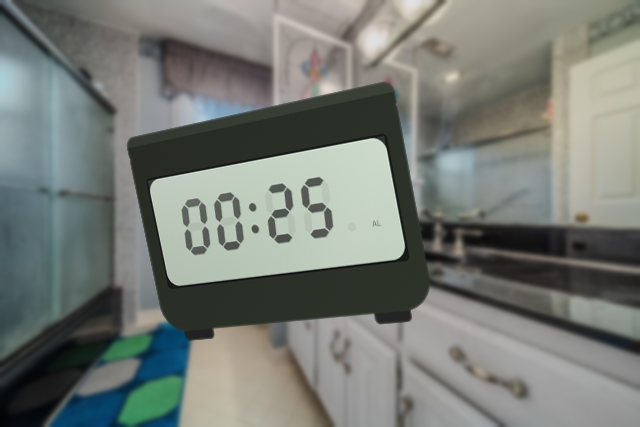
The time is T00:25
